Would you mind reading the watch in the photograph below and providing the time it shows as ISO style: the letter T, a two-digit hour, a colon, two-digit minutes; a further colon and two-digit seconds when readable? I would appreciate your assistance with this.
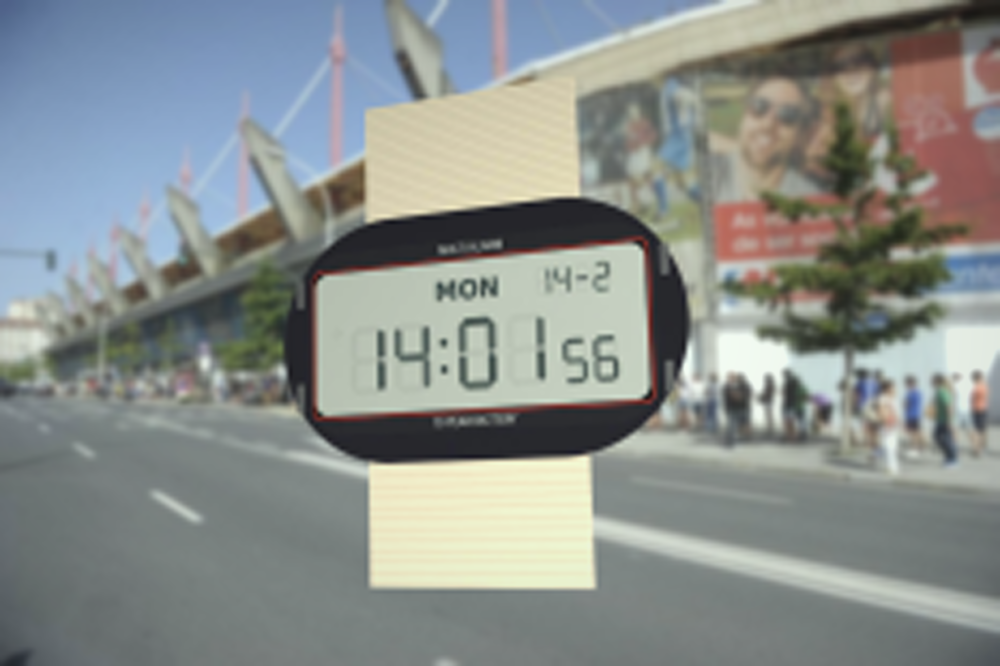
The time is T14:01:56
